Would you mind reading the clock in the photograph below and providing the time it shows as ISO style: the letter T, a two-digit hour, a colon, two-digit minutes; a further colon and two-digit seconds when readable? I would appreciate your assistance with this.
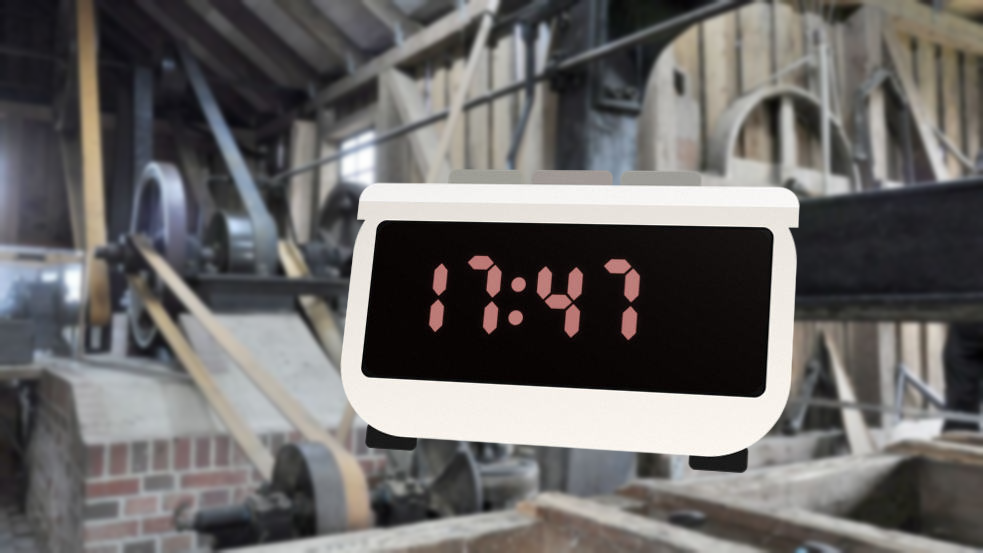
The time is T17:47
